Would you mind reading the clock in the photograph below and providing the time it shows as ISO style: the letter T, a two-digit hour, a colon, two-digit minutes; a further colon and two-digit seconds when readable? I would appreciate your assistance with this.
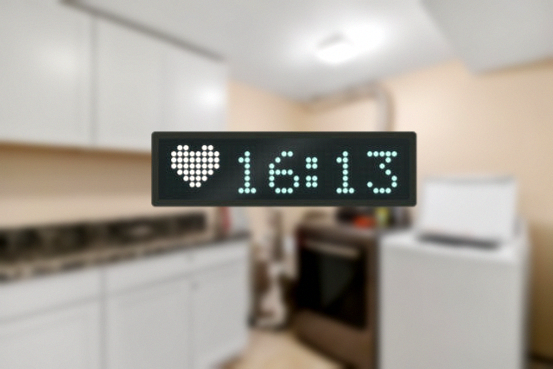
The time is T16:13
